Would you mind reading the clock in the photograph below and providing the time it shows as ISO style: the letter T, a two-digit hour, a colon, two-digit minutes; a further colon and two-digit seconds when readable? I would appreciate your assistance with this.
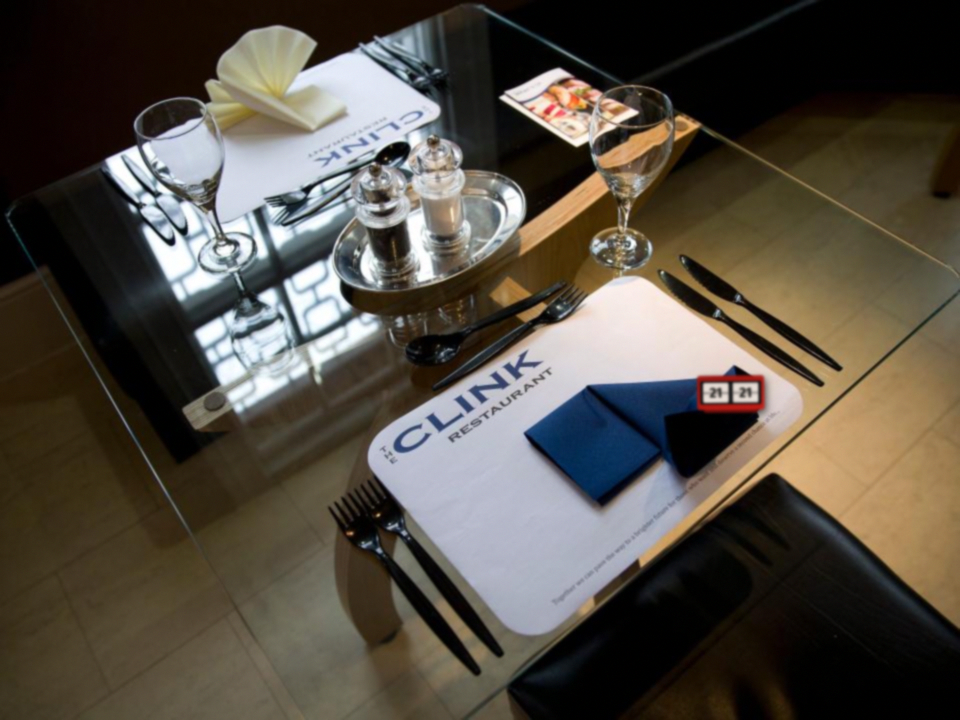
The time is T21:21
